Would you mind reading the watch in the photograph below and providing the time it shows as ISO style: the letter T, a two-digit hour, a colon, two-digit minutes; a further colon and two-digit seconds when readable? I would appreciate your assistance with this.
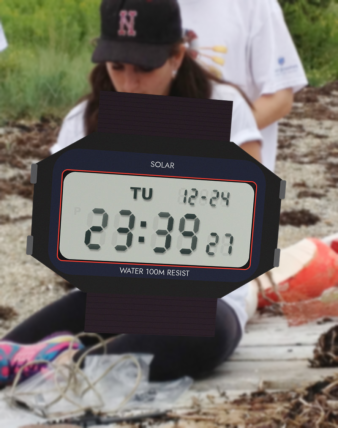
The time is T23:39:27
